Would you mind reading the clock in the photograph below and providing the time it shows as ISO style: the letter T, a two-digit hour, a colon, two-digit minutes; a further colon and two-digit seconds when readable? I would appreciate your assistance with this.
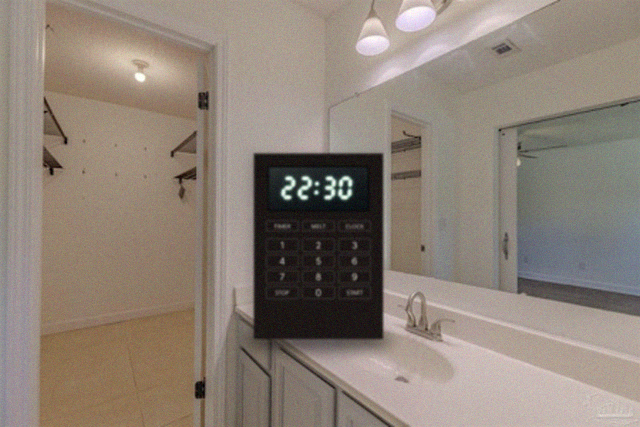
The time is T22:30
